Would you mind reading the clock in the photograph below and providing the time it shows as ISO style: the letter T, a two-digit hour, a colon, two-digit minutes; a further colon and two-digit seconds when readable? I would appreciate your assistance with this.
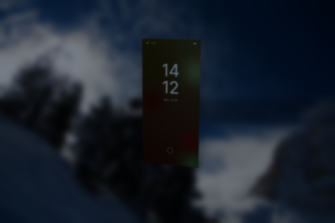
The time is T14:12
